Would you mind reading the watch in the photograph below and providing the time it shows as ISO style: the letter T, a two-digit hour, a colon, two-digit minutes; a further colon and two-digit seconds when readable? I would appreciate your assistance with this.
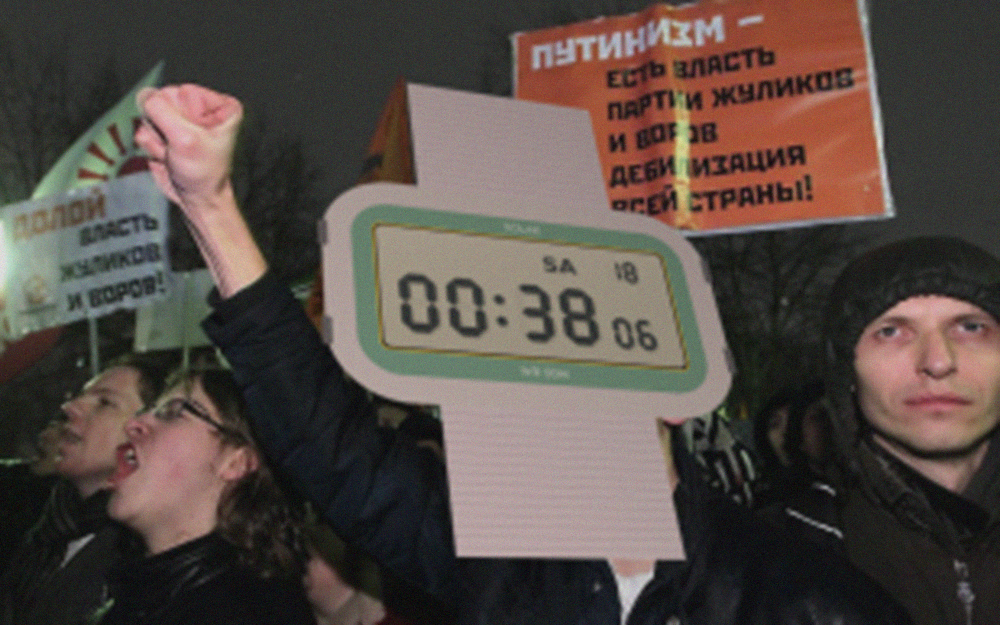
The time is T00:38:06
